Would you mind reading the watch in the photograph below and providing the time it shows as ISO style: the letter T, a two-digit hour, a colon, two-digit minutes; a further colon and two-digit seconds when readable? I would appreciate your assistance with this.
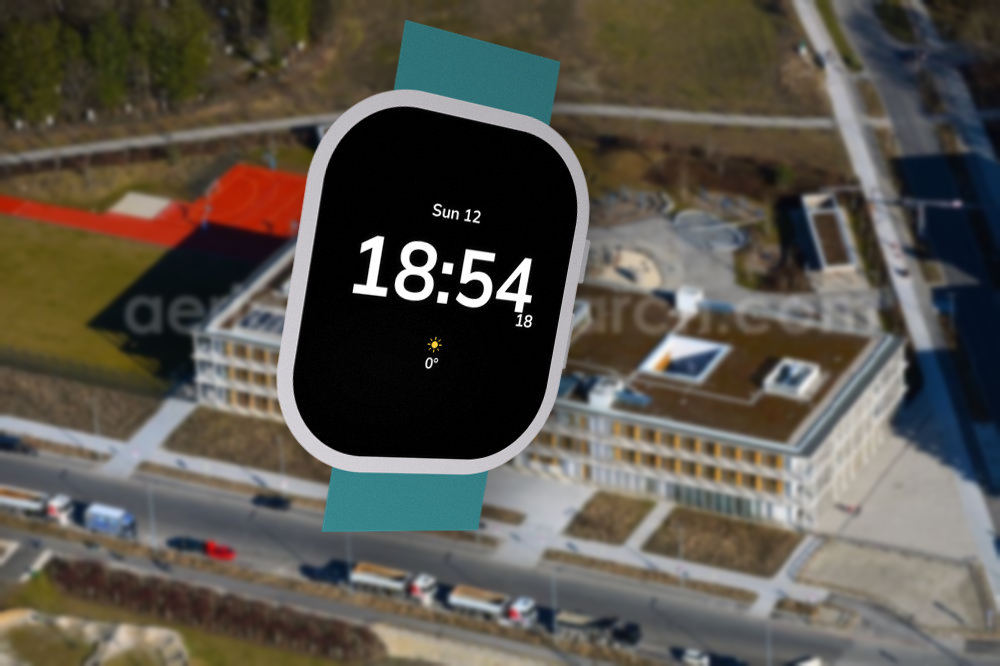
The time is T18:54:18
